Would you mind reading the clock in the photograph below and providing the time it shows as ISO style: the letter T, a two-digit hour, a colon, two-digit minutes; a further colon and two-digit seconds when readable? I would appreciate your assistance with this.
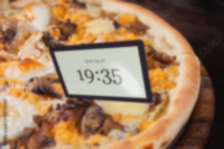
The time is T19:35
